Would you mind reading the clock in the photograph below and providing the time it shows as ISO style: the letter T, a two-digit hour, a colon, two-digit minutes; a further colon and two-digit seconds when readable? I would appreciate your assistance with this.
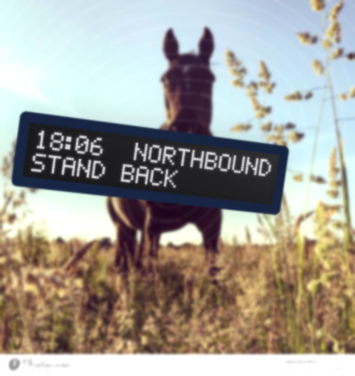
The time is T18:06
